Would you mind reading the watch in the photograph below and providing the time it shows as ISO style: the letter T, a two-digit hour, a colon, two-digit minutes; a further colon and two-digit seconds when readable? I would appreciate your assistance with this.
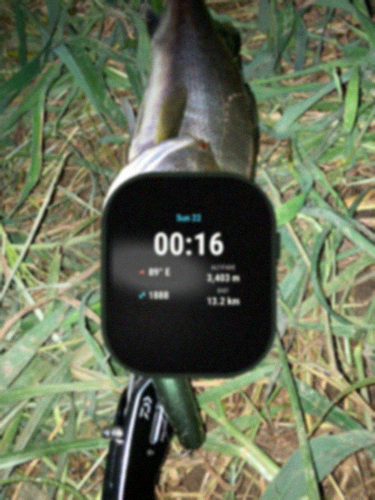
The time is T00:16
